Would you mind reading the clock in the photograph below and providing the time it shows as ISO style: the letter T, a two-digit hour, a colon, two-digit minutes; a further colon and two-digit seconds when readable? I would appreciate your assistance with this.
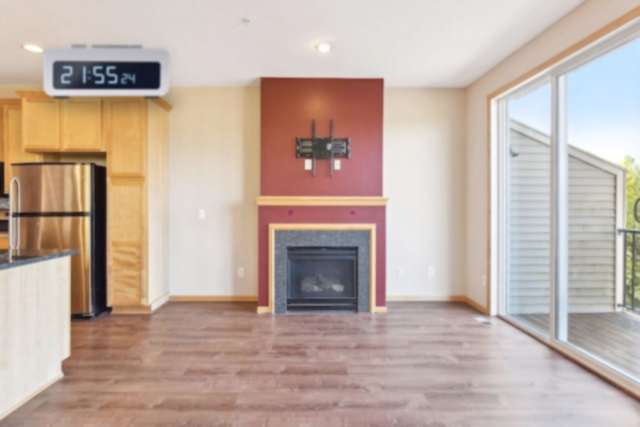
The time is T21:55
